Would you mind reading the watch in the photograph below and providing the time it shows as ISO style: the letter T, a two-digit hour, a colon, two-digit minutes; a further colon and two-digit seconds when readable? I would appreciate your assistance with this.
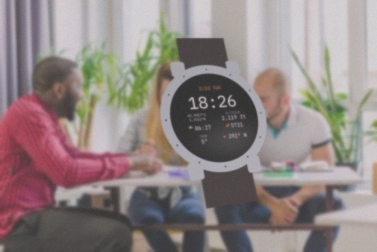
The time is T18:26
